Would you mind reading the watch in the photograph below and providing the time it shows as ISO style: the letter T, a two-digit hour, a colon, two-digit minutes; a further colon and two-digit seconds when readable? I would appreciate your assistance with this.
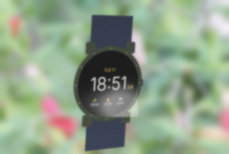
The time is T18:51
